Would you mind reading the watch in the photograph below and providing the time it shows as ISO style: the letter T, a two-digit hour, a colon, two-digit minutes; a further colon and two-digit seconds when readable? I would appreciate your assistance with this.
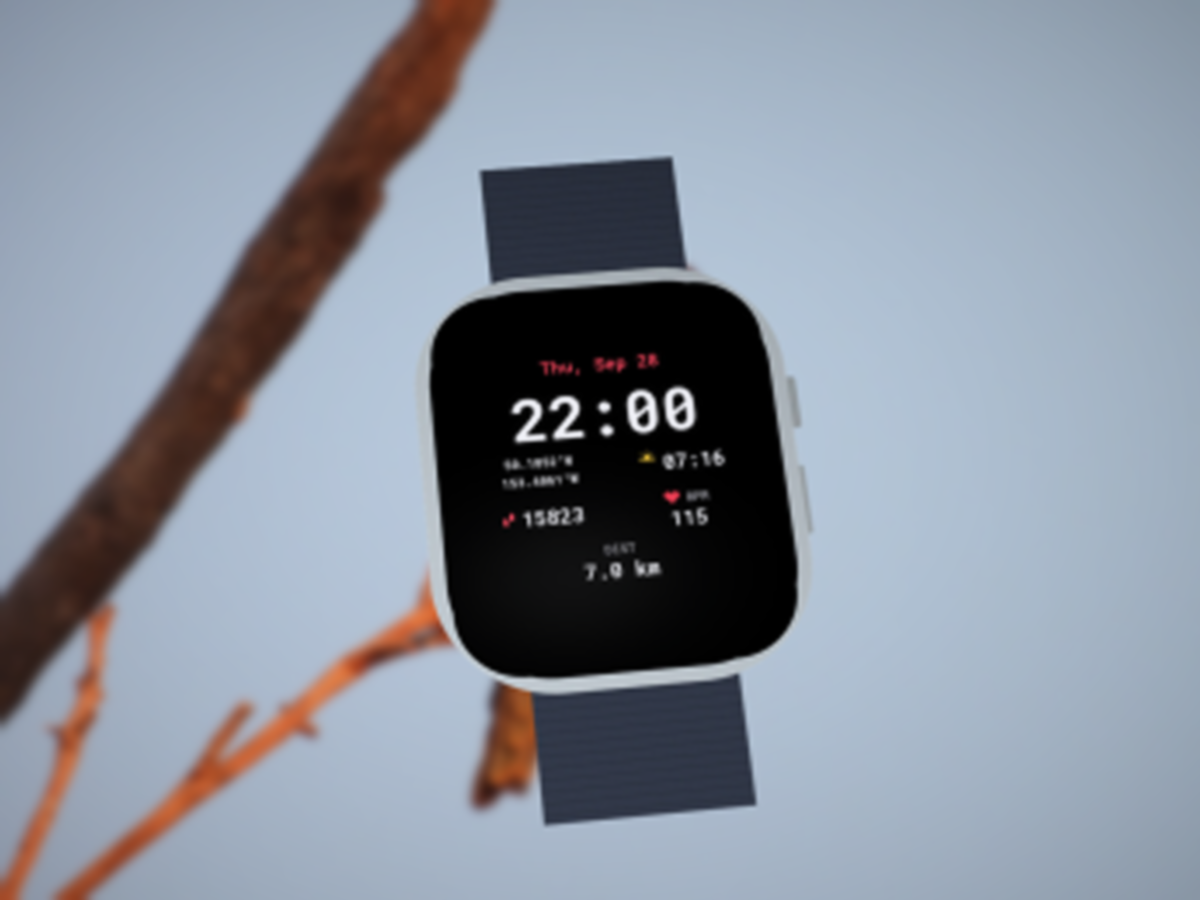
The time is T22:00
